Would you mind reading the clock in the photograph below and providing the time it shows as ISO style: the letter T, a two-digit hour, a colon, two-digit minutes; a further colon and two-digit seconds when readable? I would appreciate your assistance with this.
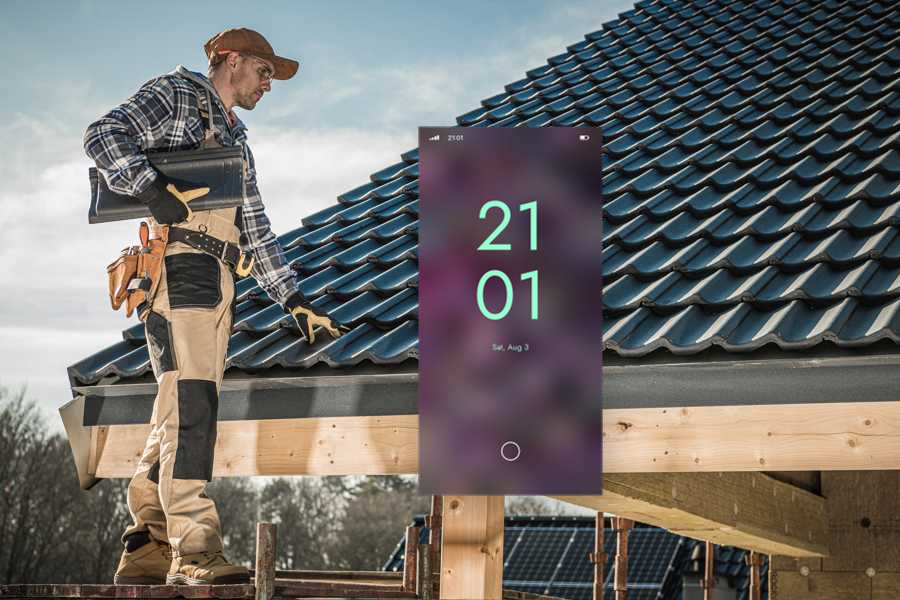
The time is T21:01
